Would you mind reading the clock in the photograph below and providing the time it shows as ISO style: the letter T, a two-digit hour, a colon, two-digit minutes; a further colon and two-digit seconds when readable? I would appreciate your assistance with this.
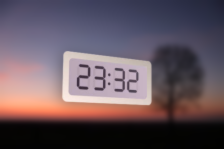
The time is T23:32
